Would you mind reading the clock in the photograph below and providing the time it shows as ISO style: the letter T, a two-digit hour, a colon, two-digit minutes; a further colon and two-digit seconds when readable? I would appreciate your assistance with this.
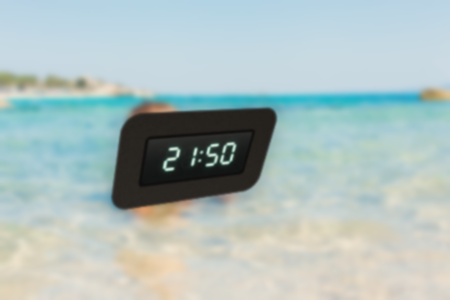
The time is T21:50
